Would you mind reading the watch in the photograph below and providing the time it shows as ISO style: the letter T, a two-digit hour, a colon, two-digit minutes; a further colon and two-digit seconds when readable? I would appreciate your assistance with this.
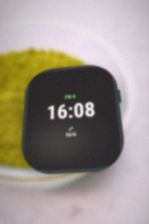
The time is T16:08
